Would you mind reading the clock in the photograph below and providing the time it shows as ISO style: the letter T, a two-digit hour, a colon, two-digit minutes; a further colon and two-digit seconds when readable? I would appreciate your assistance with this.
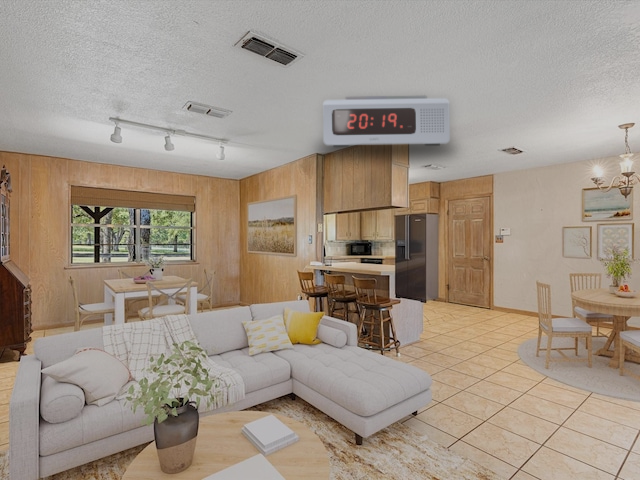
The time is T20:19
